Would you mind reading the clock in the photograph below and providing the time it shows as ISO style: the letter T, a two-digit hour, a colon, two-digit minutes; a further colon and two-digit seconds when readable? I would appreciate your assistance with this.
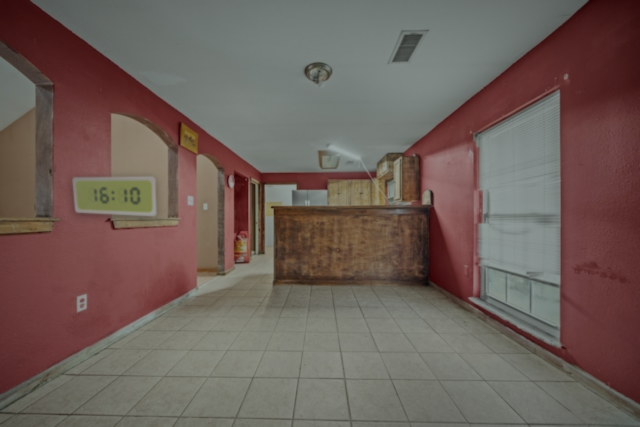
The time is T16:10
